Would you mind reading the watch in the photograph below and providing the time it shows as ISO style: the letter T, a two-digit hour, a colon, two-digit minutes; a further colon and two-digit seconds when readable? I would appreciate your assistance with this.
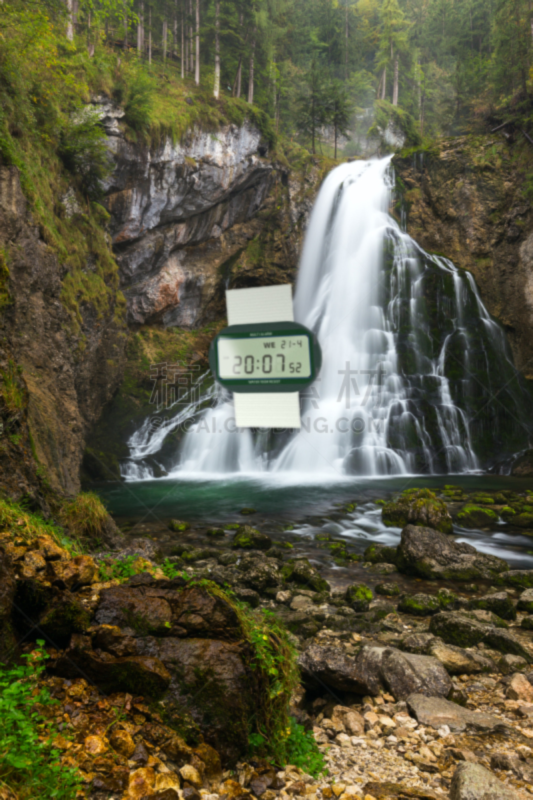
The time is T20:07
